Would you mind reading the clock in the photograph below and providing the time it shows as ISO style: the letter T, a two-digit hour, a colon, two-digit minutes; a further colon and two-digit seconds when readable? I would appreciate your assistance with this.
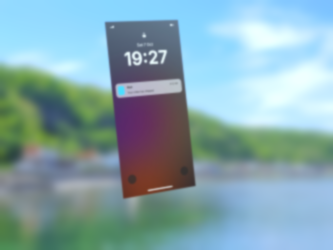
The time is T19:27
